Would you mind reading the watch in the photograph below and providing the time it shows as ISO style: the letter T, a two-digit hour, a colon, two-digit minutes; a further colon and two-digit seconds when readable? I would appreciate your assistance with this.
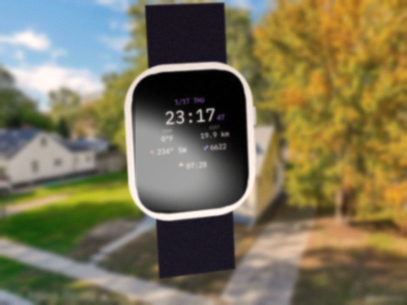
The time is T23:17
